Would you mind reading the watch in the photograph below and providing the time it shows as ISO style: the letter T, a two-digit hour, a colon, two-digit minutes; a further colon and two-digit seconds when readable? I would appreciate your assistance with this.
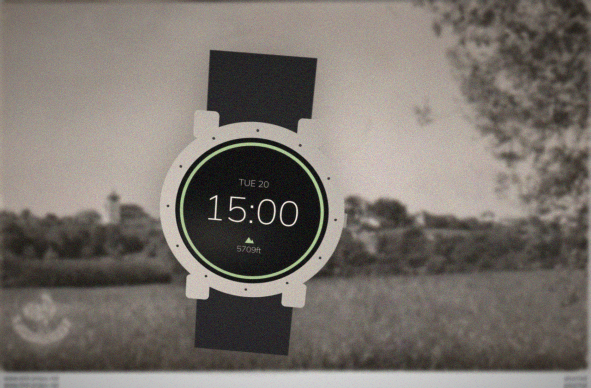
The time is T15:00
